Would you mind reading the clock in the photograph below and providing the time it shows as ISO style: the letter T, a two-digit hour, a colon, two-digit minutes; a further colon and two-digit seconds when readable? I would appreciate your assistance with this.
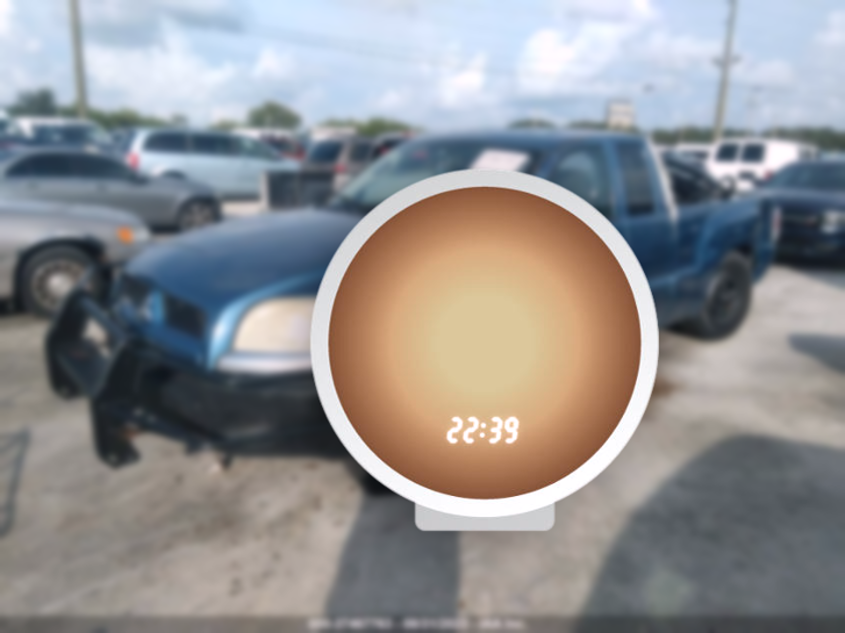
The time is T22:39
